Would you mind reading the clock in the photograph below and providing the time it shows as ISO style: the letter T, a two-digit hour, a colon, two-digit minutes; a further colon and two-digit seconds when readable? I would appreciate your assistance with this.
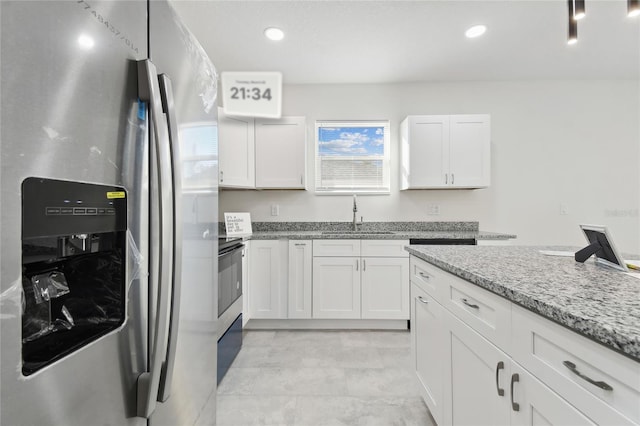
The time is T21:34
